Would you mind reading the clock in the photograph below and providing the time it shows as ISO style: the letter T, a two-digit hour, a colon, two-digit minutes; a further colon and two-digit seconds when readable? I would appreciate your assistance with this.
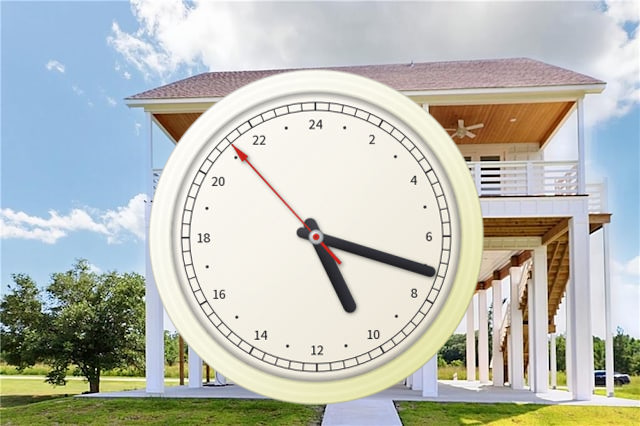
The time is T10:17:53
